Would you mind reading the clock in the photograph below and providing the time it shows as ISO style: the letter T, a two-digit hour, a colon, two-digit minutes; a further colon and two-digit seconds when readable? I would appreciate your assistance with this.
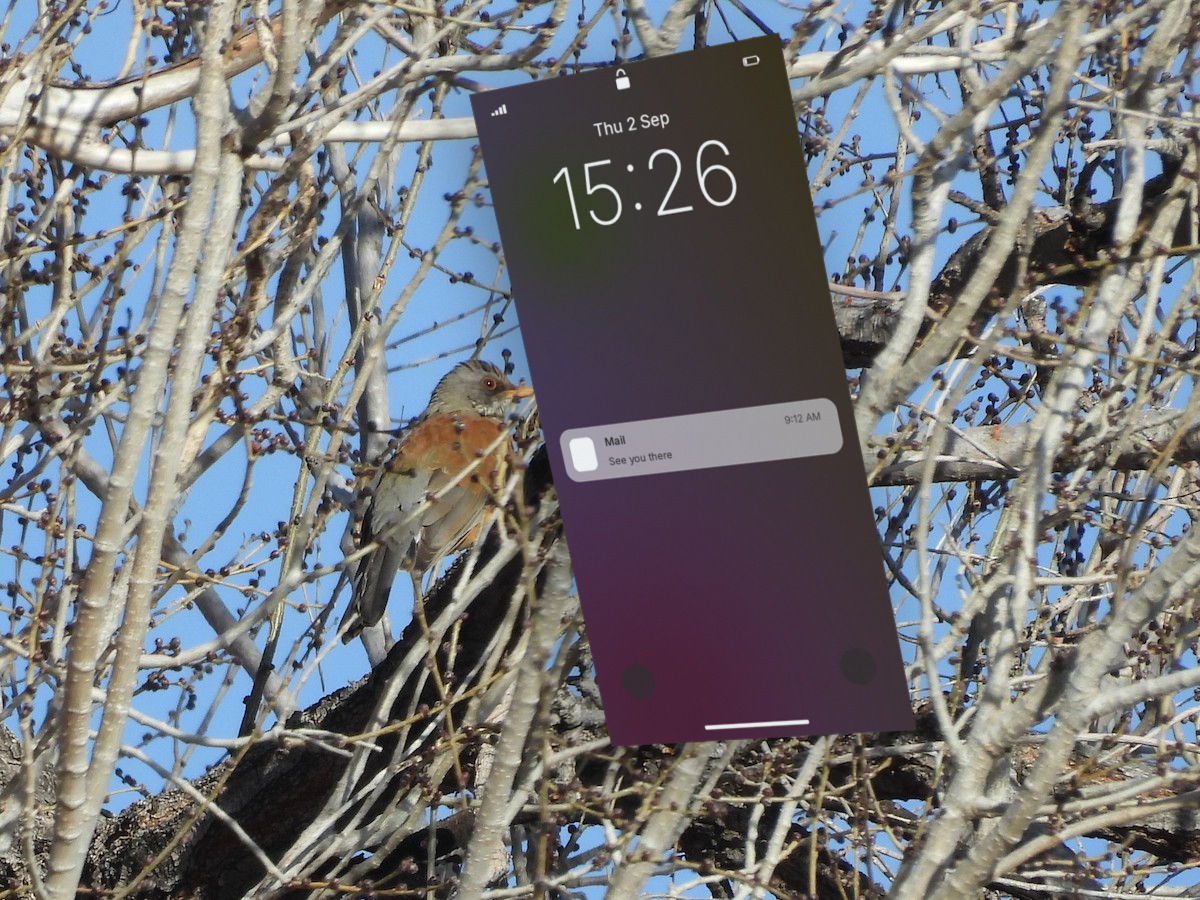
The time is T15:26
